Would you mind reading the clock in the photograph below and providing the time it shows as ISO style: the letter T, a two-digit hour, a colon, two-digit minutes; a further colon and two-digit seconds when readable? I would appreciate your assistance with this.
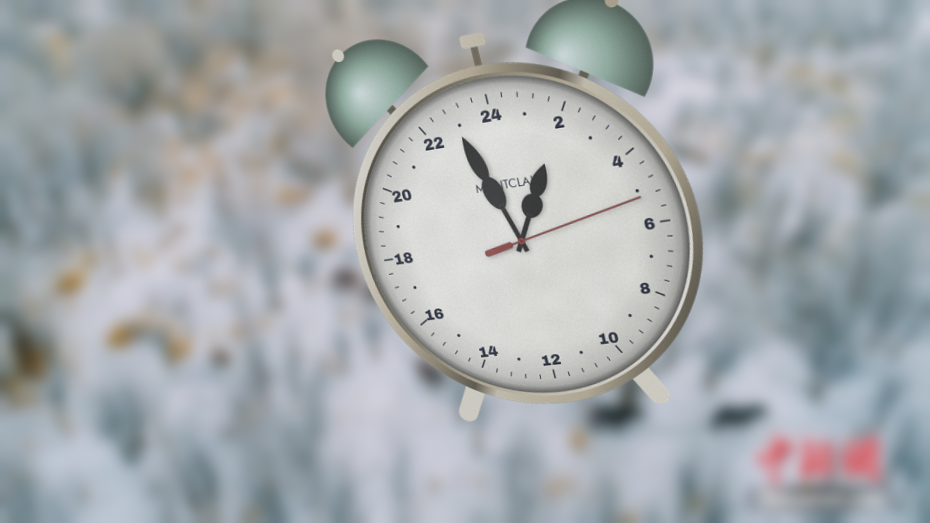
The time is T01:57:13
